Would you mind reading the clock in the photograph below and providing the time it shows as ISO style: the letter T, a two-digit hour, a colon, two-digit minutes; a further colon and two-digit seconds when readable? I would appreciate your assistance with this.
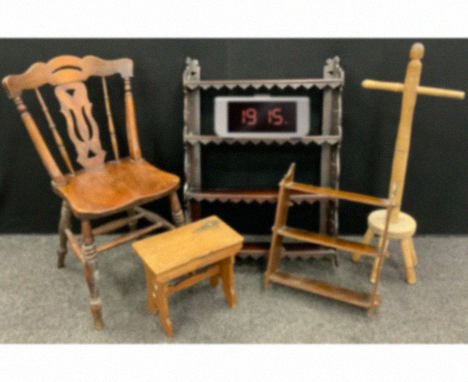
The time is T19:15
